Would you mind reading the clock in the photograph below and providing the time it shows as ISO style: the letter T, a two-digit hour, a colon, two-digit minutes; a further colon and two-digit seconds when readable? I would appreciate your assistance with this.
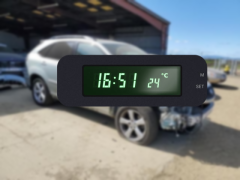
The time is T16:51
